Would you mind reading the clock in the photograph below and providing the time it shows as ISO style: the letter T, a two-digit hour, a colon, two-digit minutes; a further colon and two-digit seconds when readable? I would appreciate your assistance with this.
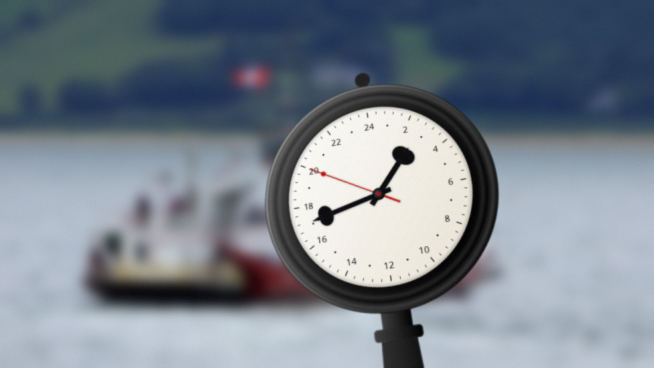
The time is T02:42:50
